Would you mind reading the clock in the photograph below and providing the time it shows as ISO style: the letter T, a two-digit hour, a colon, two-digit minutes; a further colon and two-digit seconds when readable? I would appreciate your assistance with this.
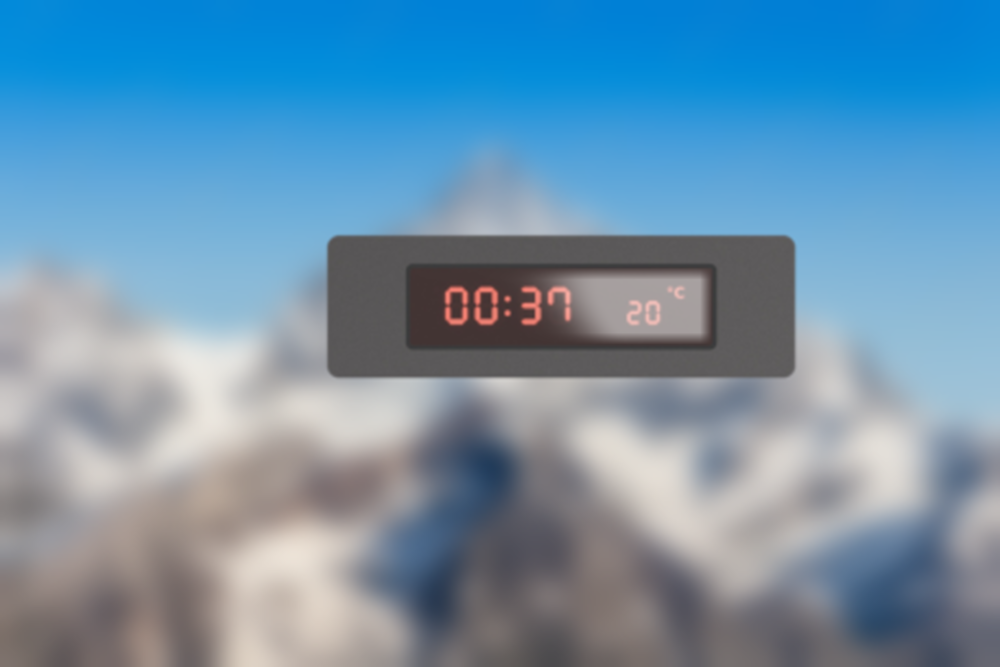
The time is T00:37
